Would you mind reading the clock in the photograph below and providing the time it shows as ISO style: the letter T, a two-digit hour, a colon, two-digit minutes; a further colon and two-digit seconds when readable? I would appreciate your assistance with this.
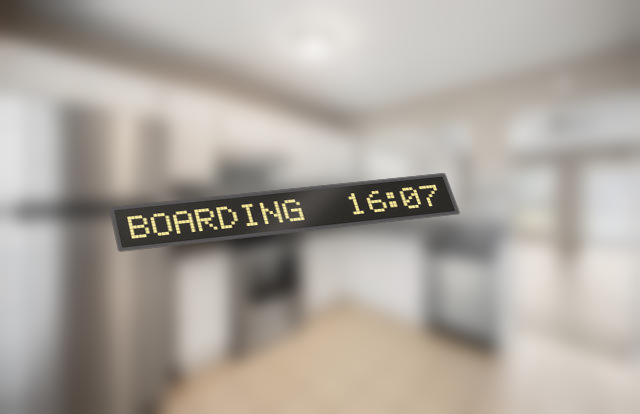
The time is T16:07
